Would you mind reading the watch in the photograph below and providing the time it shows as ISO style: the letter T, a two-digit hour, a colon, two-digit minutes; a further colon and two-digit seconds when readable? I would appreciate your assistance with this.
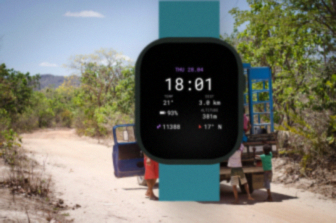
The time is T18:01
